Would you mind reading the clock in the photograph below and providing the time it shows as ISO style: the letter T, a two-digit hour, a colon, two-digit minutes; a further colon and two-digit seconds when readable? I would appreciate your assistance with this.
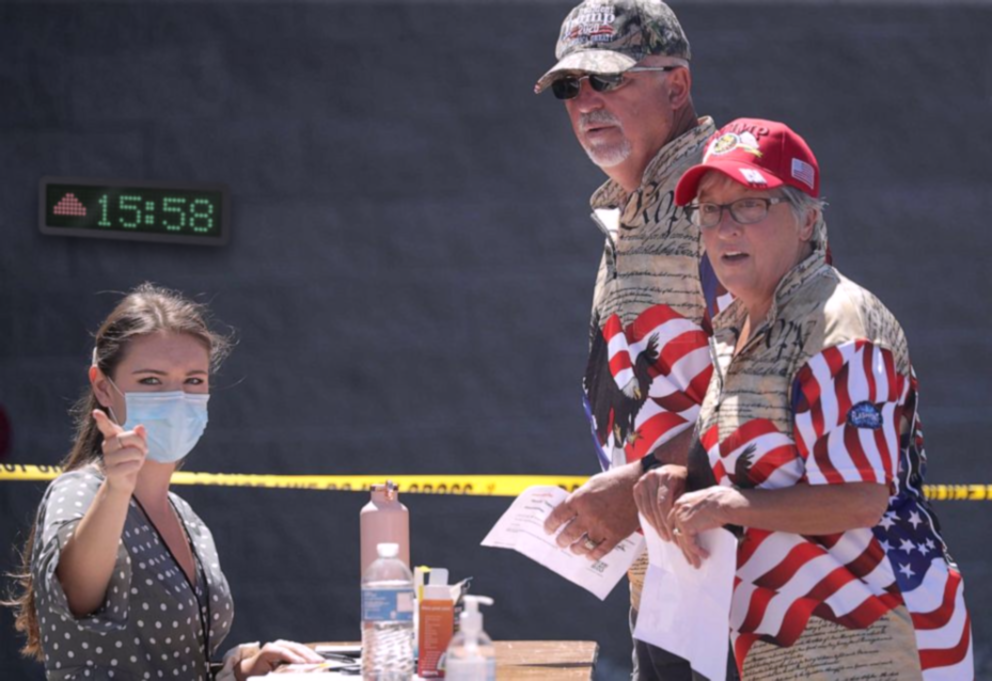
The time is T15:58
